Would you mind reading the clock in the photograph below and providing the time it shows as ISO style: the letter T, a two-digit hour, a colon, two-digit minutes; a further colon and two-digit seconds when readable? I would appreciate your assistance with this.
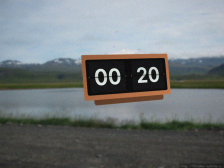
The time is T00:20
